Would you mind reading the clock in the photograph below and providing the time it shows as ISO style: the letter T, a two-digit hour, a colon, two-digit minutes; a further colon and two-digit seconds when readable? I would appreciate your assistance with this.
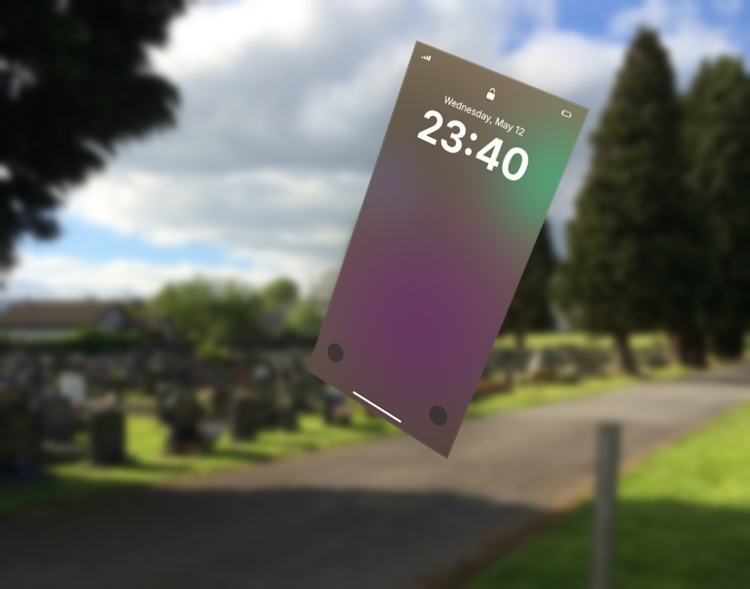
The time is T23:40
